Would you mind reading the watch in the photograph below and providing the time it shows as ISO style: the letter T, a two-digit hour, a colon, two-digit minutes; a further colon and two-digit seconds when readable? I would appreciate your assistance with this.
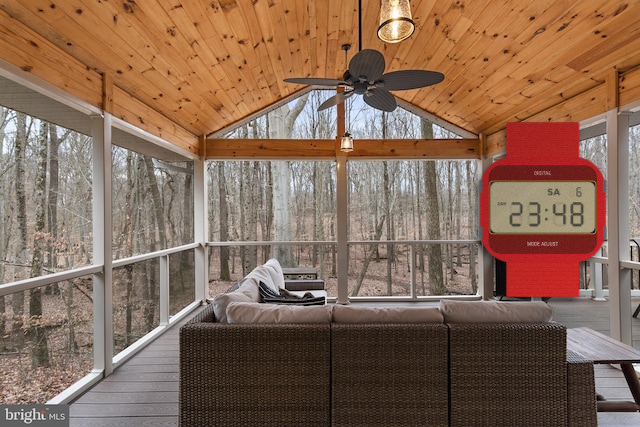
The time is T23:48
